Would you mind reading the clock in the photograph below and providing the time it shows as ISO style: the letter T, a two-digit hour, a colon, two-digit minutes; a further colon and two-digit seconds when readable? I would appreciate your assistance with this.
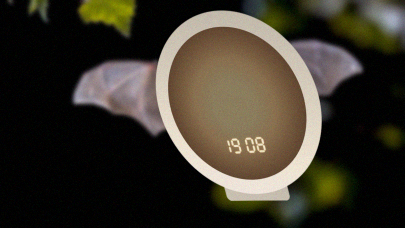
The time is T19:08
